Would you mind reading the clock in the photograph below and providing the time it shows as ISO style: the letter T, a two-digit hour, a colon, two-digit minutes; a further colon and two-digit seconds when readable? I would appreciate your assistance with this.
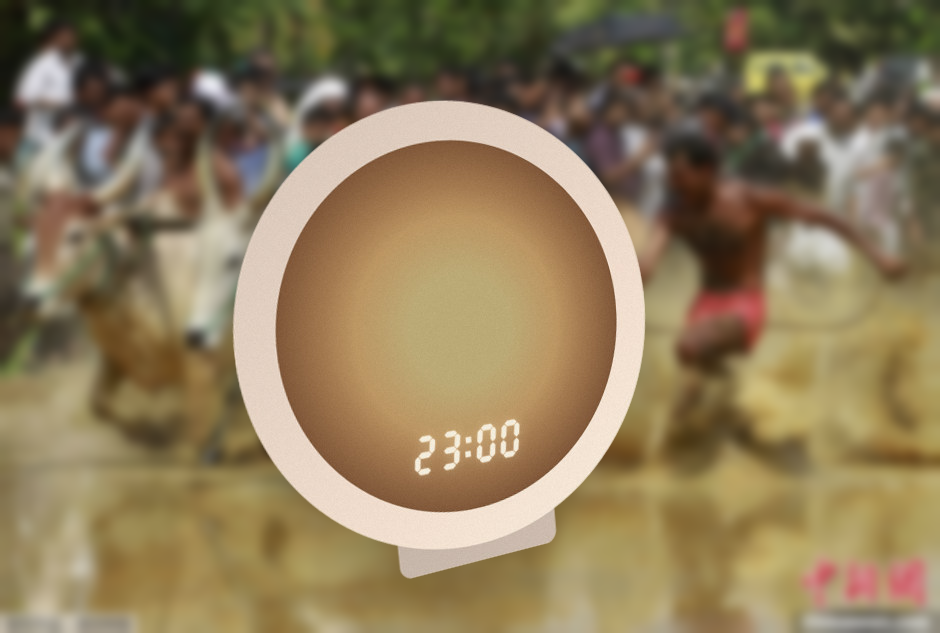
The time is T23:00
